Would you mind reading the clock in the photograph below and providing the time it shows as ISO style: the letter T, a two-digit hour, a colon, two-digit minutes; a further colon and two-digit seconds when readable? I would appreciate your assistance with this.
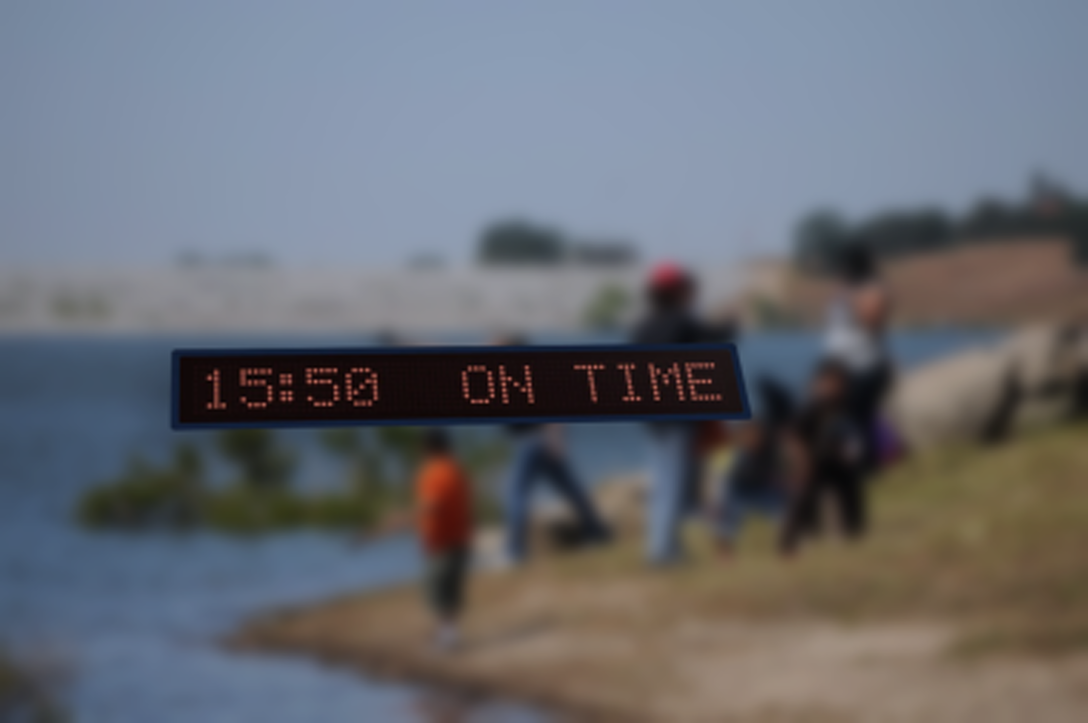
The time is T15:50
